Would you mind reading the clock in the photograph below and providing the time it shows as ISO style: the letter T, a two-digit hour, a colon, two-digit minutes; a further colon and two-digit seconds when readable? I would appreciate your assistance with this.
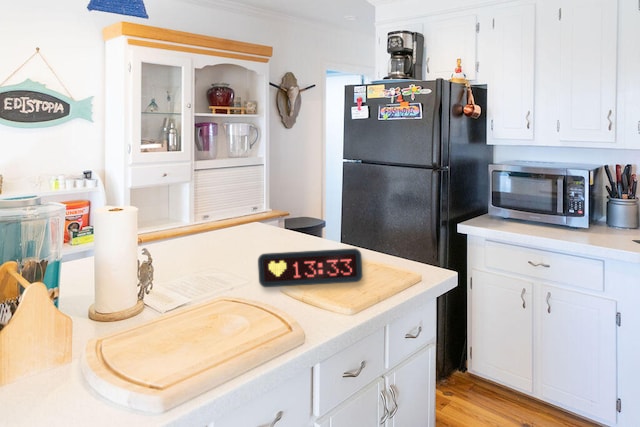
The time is T13:33
